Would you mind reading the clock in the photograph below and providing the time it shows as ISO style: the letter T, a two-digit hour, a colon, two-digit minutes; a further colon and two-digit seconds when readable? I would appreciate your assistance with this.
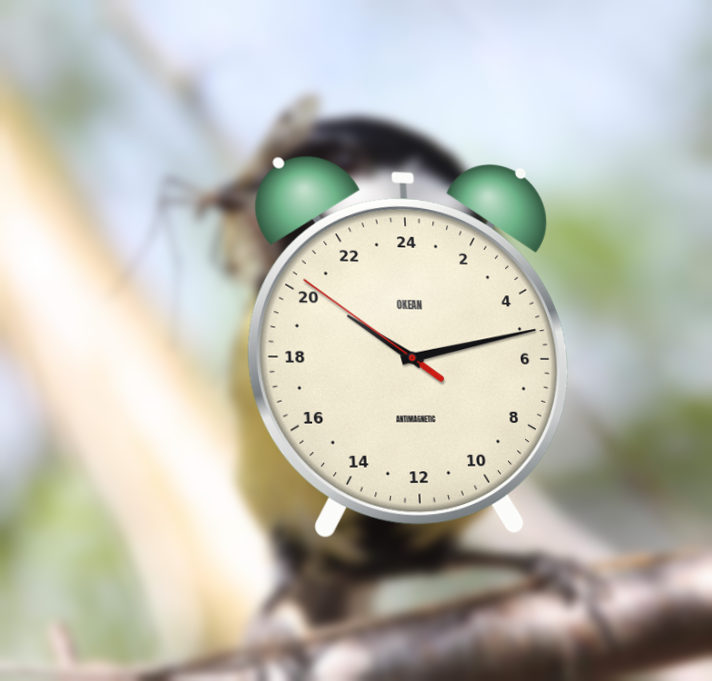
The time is T20:12:51
